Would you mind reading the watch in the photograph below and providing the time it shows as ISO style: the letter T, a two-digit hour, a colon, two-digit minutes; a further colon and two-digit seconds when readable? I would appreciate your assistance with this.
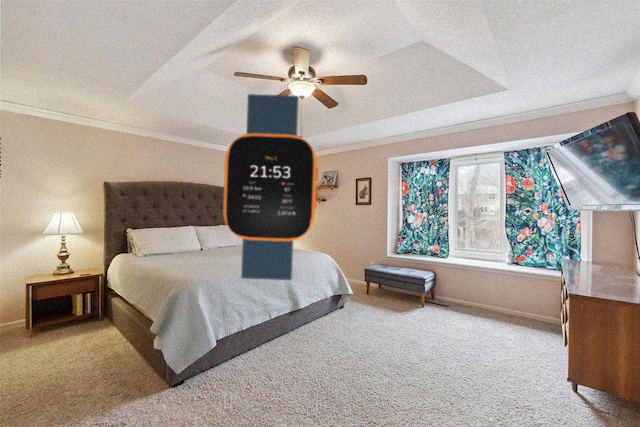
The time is T21:53
